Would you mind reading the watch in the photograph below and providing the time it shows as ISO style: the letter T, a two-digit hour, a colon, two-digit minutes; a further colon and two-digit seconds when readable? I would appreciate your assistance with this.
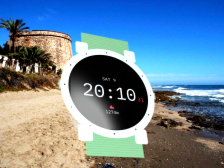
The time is T20:10
